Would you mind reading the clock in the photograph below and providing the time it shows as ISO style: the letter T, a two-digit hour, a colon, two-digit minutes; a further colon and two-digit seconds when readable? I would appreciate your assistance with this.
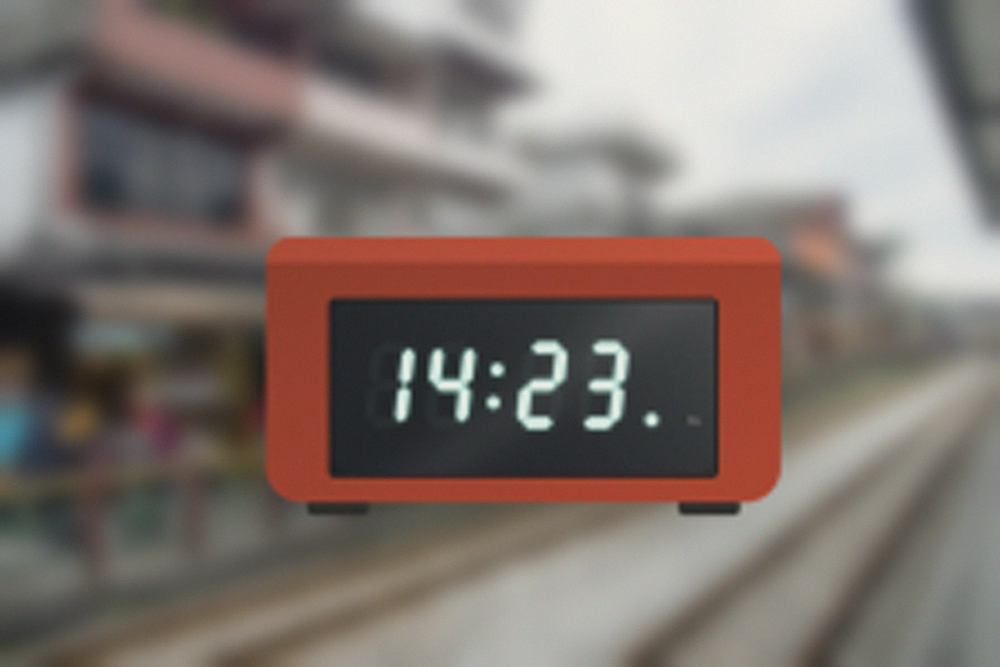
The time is T14:23
